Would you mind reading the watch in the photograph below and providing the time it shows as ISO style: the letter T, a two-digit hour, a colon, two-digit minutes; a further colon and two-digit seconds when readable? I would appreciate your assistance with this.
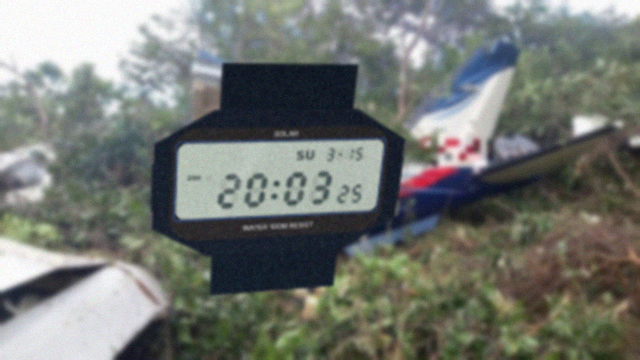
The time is T20:03:25
